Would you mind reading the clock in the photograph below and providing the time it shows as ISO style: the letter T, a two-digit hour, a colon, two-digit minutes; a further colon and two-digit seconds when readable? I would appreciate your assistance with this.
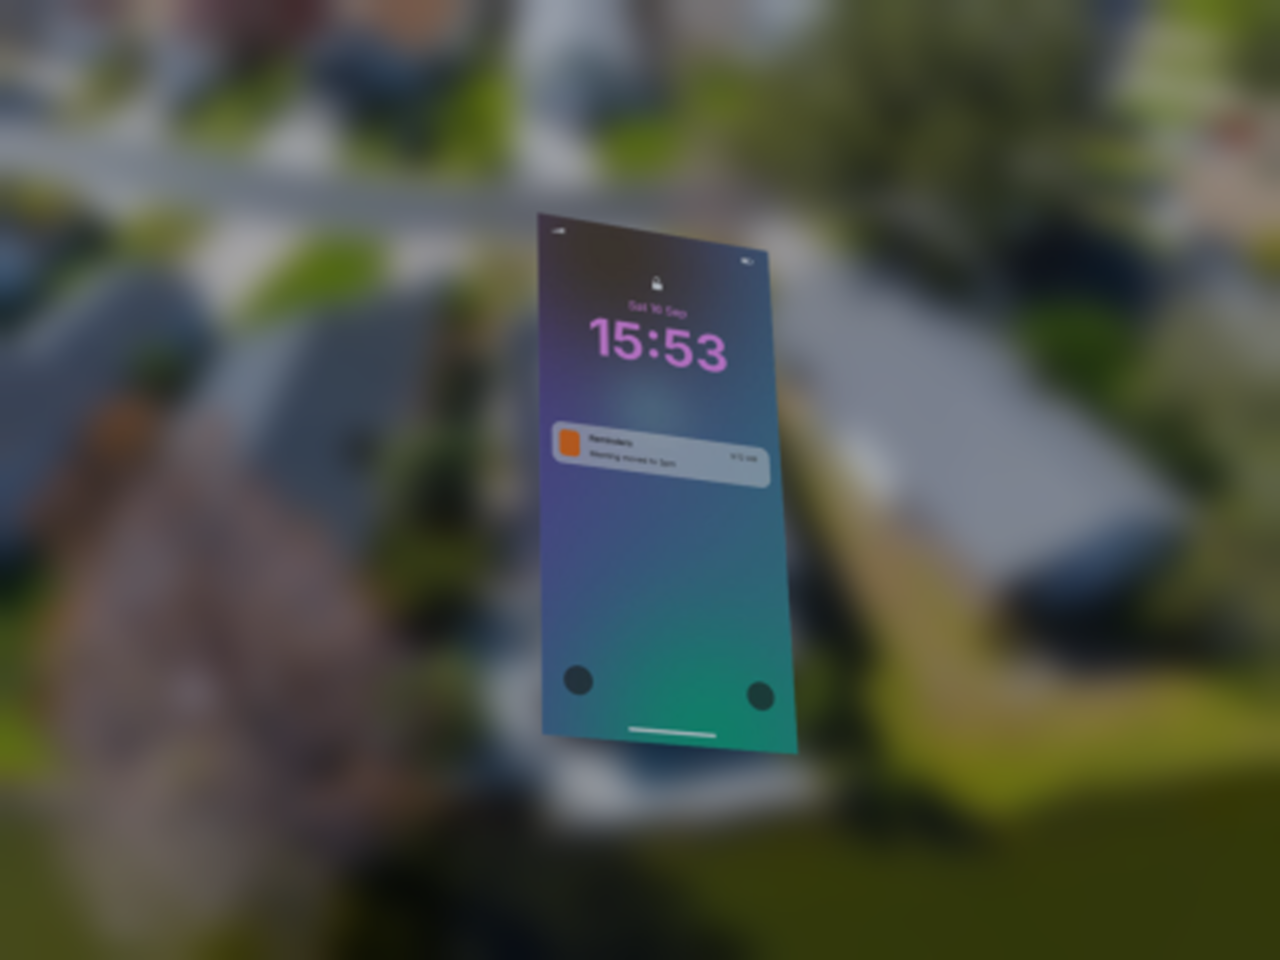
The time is T15:53
